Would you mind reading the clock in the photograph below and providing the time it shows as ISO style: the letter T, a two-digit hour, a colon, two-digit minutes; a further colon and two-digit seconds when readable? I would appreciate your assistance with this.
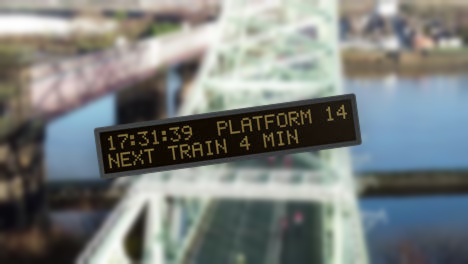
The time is T17:31:39
